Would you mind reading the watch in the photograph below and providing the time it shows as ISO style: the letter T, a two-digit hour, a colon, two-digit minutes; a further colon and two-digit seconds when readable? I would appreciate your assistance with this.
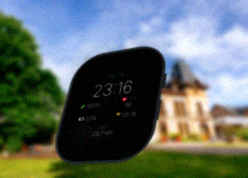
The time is T23:16
